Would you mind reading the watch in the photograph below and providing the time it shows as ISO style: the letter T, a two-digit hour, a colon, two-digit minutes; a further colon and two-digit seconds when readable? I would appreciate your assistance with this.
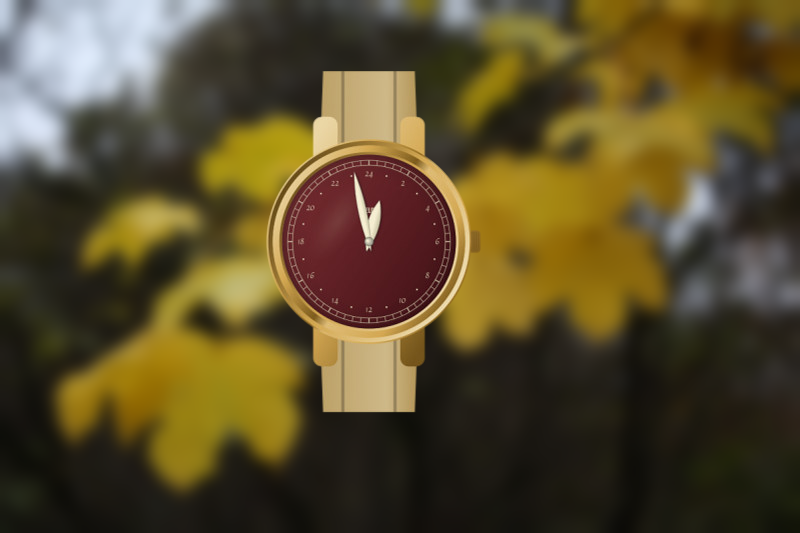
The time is T00:58
